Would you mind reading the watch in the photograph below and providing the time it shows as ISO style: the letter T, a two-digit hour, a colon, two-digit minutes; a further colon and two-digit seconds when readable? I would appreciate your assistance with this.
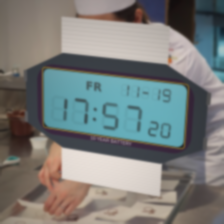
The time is T17:57:20
